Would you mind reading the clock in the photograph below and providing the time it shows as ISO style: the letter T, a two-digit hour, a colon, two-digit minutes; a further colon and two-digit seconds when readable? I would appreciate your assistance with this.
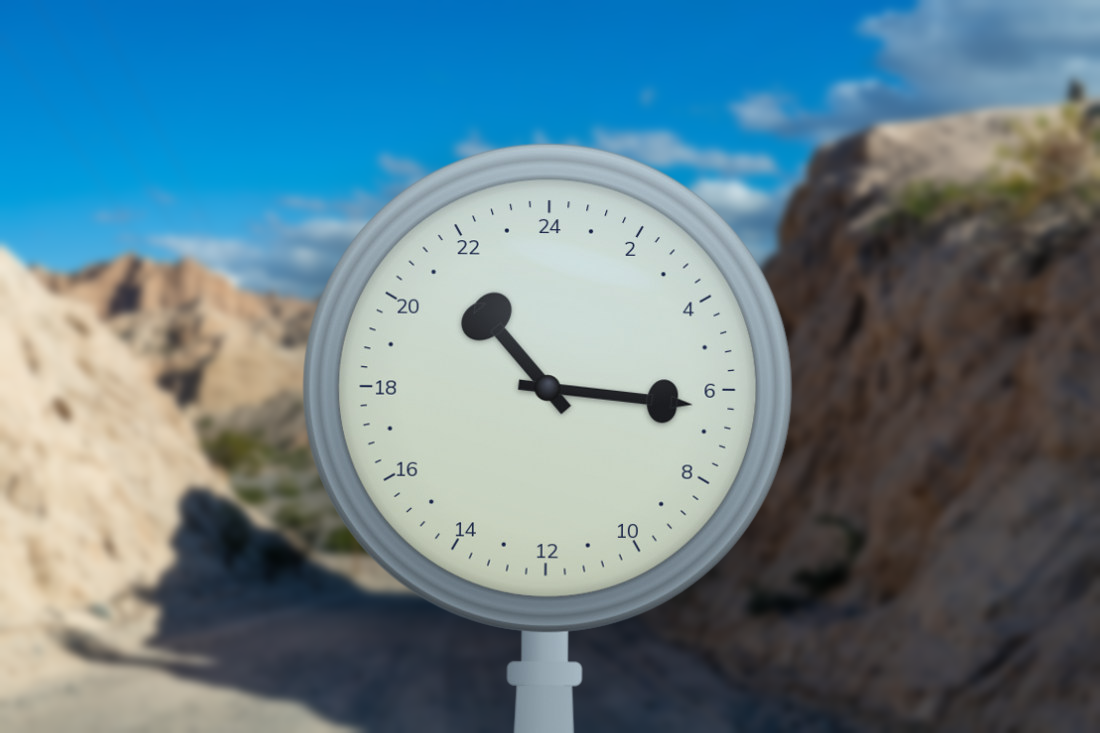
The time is T21:16
